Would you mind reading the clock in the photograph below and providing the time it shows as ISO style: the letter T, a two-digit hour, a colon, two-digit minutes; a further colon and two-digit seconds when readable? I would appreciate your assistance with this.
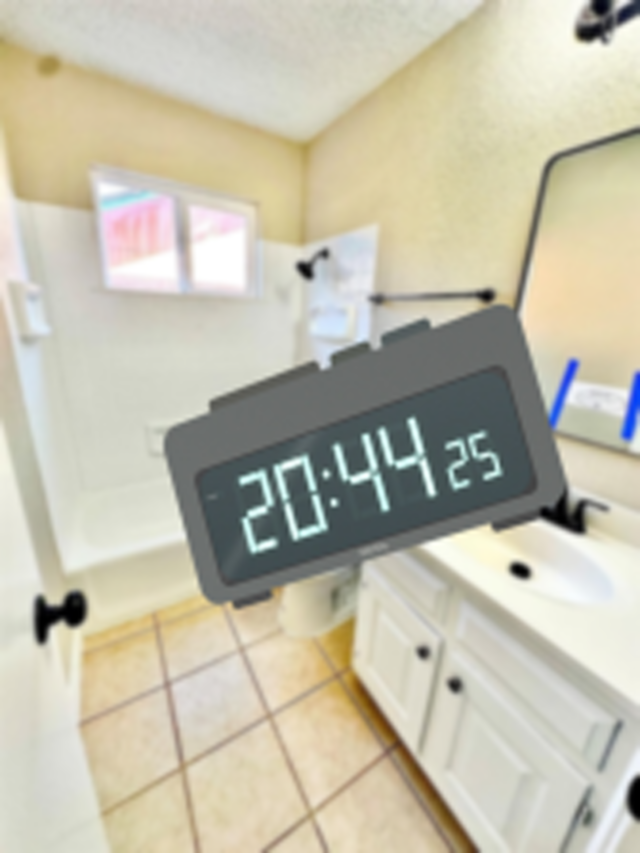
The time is T20:44:25
